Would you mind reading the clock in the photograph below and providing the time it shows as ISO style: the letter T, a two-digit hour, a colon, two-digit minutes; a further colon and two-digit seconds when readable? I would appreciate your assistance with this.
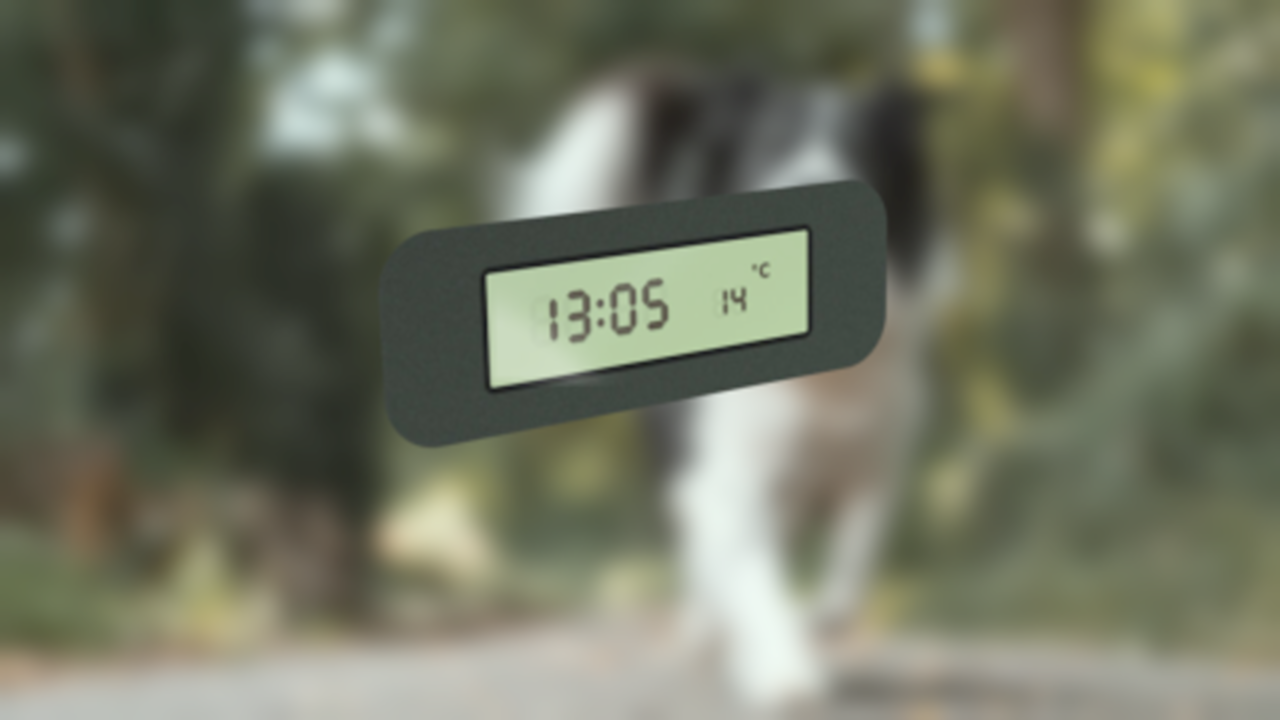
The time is T13:05
